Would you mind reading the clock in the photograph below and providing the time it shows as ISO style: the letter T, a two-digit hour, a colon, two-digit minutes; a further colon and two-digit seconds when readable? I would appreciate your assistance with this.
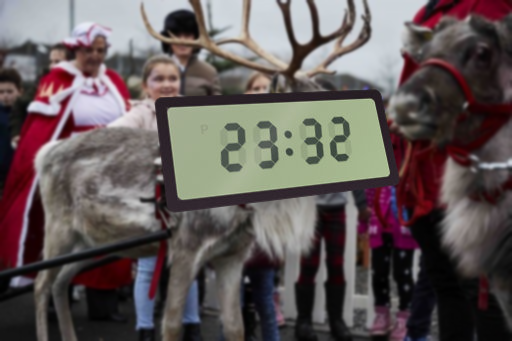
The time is T23:32
